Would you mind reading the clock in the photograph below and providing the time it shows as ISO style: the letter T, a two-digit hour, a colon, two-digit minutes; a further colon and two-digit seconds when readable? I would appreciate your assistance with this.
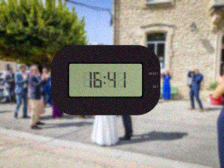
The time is T16:41
